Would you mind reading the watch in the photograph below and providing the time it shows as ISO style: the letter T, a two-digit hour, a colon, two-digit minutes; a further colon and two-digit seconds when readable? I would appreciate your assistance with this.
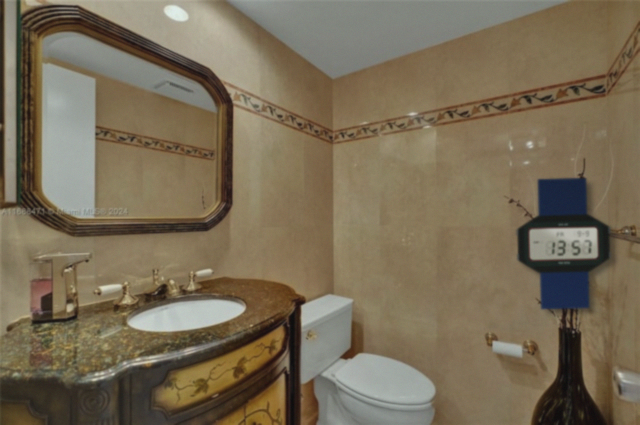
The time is T13:57
